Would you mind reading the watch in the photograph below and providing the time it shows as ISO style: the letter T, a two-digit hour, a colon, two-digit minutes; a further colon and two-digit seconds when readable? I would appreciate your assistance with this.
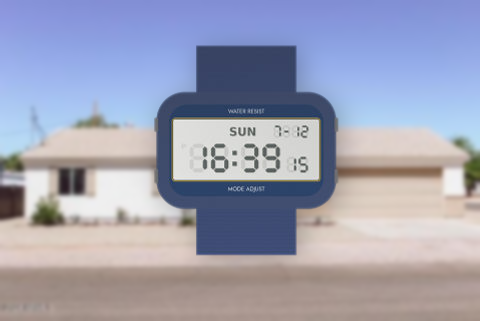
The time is T16:39:15
